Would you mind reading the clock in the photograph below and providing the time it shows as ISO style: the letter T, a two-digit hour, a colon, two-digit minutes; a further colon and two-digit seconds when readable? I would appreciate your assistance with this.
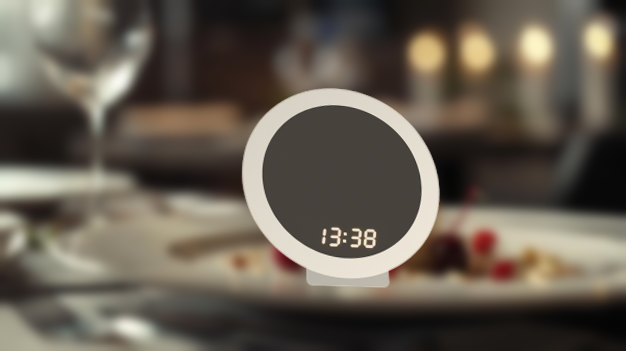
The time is T13:38
